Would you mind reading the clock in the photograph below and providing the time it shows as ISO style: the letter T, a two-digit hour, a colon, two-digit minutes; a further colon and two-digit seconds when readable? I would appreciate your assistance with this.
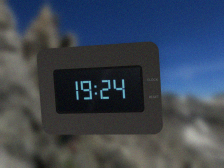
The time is T19:24
